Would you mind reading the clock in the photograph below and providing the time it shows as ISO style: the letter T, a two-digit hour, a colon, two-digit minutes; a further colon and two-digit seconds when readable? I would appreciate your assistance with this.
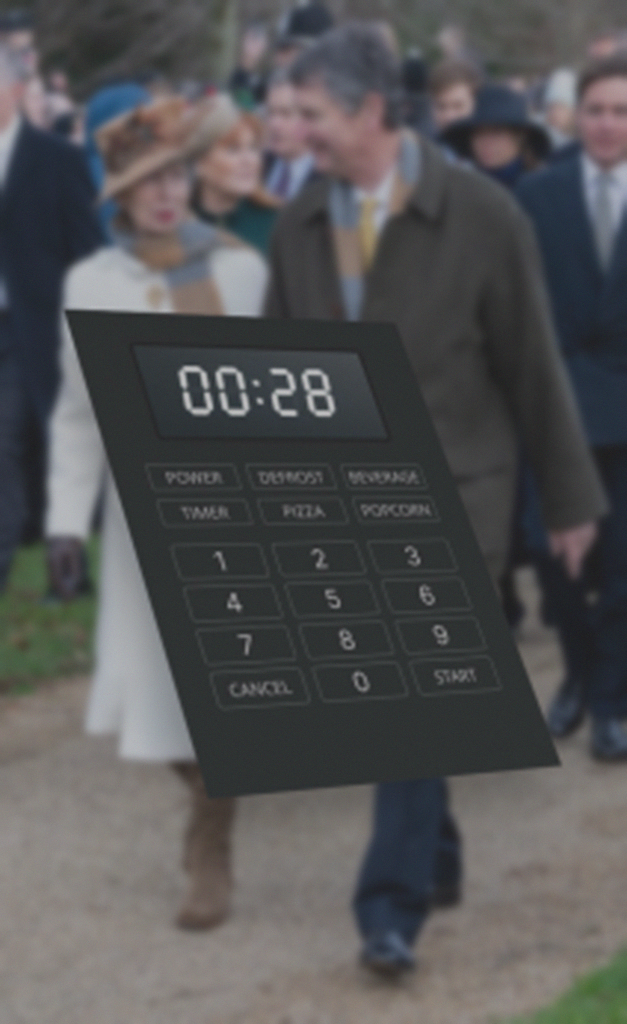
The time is T00:28
